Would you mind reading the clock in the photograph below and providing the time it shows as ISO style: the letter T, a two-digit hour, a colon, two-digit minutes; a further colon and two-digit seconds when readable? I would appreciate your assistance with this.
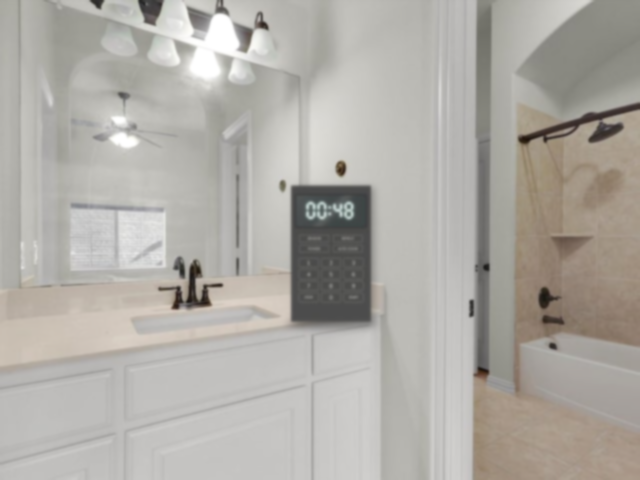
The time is T00:48
